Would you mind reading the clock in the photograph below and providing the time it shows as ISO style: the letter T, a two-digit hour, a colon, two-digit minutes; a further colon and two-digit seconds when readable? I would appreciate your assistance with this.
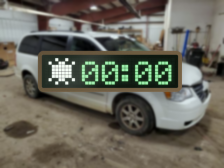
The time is T00:00
